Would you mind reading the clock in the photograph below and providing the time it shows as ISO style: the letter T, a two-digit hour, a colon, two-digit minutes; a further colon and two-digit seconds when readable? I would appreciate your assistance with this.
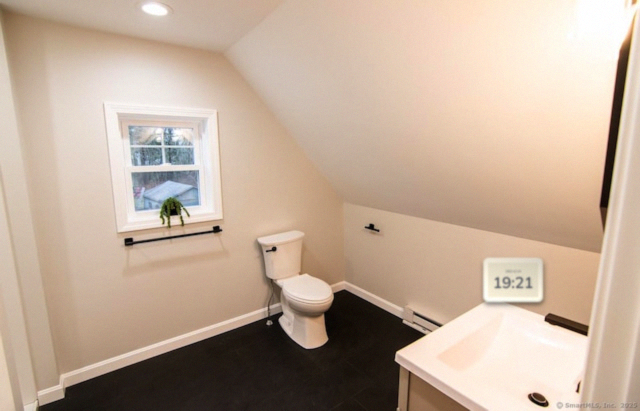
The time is T19:21
